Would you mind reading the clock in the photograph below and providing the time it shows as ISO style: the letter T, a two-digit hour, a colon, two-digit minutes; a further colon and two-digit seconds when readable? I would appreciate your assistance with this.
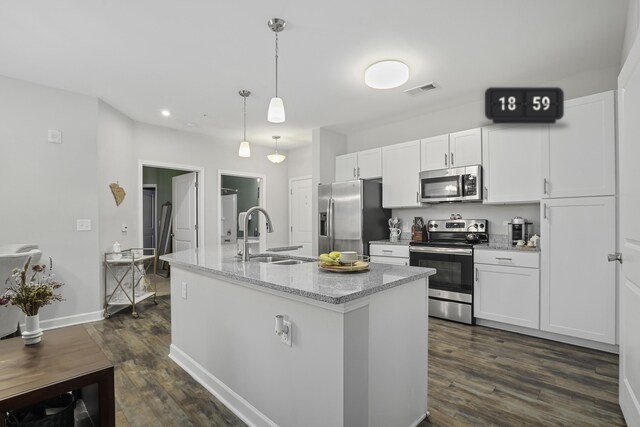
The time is T18:59
